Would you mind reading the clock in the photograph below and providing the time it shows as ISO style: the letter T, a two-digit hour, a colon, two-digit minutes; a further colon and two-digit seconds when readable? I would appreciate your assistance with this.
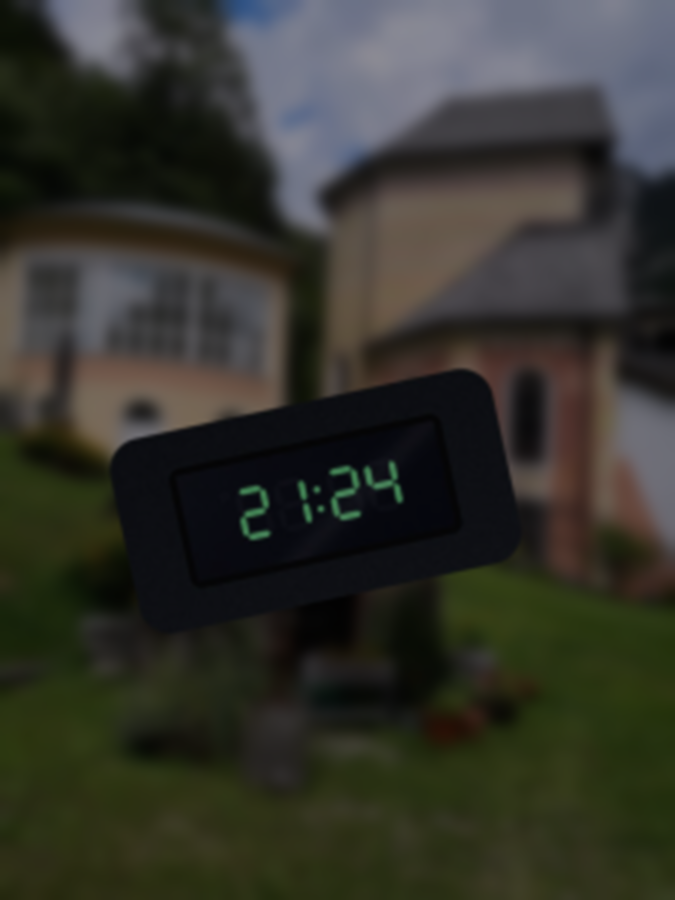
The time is T21:24
